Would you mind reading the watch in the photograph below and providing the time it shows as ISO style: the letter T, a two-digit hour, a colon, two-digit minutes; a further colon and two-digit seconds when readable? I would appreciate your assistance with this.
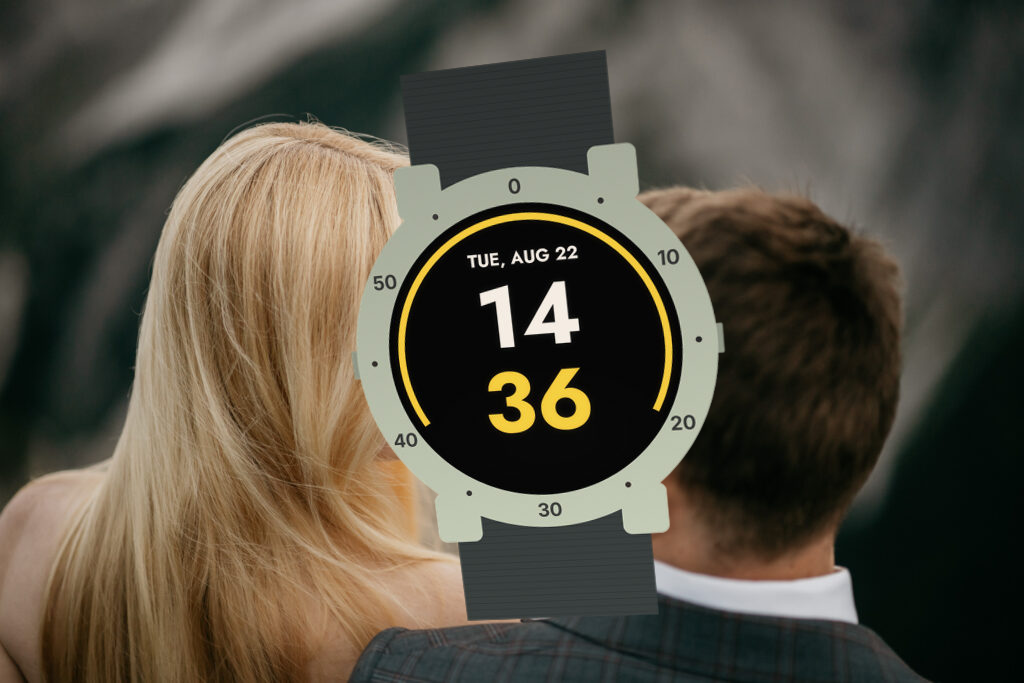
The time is T14:36
